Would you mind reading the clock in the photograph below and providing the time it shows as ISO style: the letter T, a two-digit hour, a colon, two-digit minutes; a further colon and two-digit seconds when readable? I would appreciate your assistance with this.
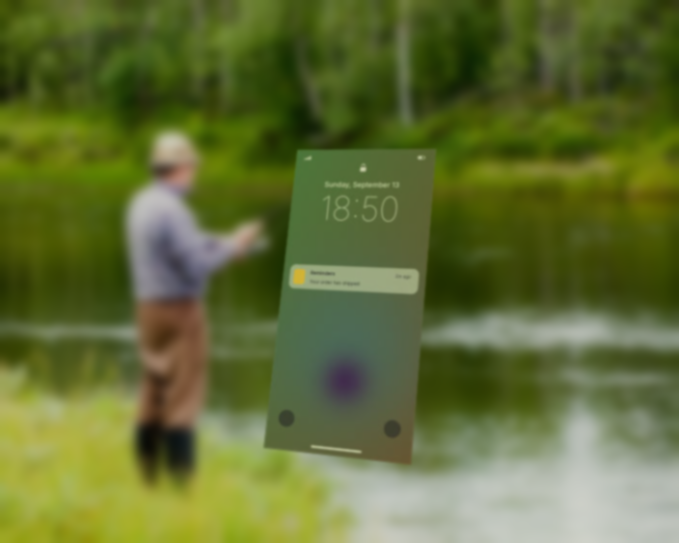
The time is T18:50
